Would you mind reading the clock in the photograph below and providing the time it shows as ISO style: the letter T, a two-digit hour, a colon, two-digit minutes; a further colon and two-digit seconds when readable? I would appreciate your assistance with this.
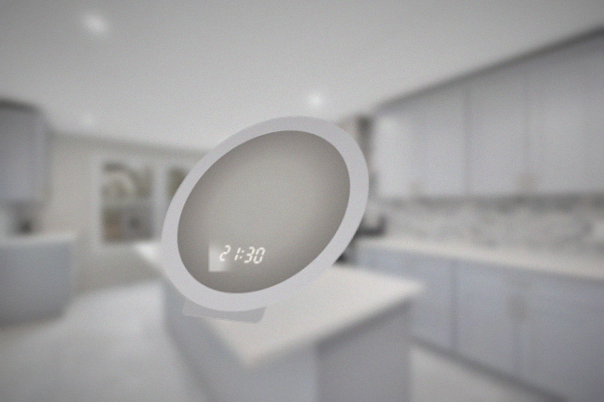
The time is T21:30
